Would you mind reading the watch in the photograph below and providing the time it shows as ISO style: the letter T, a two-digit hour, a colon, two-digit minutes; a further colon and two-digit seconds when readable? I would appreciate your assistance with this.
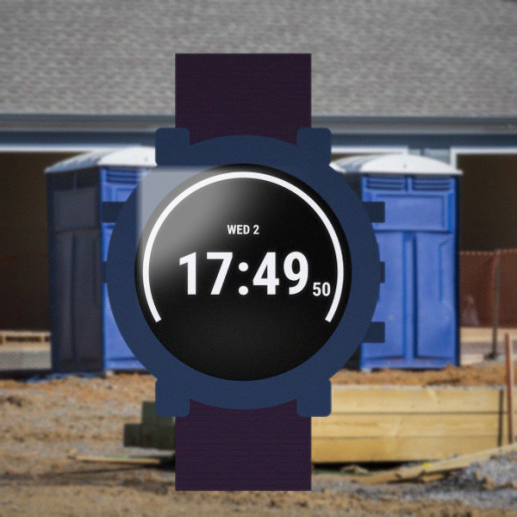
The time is T17:49:50
